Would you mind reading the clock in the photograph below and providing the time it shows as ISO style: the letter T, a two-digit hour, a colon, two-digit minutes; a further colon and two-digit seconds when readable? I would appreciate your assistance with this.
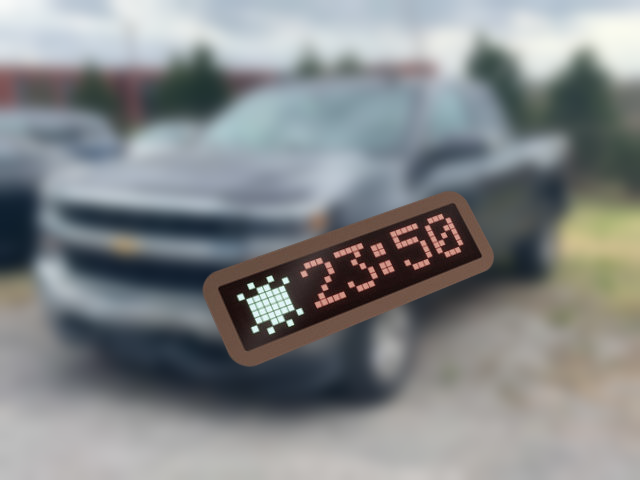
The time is T23:50
